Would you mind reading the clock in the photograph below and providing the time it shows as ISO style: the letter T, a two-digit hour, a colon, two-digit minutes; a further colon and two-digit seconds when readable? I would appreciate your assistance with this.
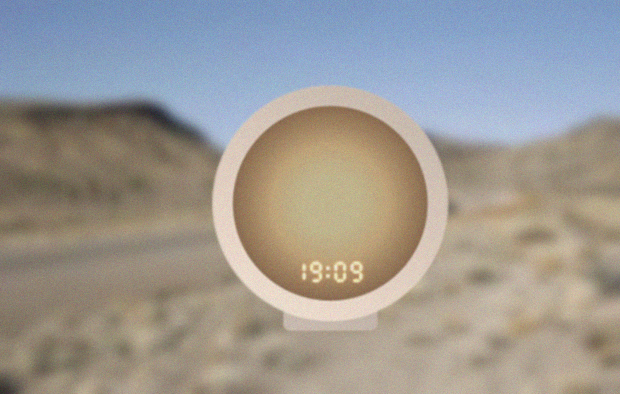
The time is T19:09
